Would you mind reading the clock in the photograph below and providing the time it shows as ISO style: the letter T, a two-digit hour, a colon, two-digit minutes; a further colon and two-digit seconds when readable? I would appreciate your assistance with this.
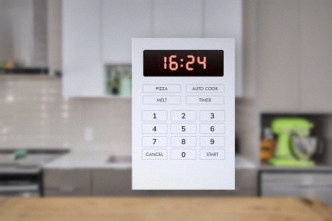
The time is T16:24
